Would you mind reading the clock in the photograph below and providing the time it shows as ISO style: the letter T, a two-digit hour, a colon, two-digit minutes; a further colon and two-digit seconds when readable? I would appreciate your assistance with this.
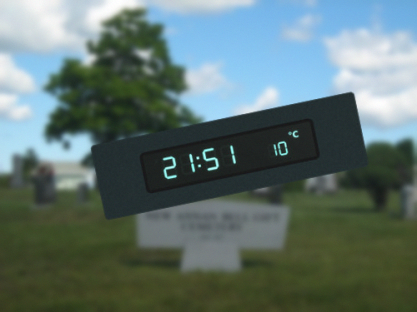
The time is T21:51
